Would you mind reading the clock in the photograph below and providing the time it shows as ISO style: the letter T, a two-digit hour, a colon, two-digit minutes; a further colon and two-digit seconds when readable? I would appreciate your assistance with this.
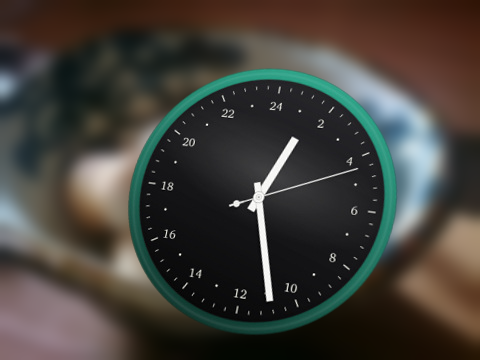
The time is T01:27:11
